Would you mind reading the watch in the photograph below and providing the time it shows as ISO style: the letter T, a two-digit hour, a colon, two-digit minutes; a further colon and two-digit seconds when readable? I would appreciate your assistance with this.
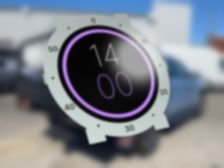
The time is T14:00
